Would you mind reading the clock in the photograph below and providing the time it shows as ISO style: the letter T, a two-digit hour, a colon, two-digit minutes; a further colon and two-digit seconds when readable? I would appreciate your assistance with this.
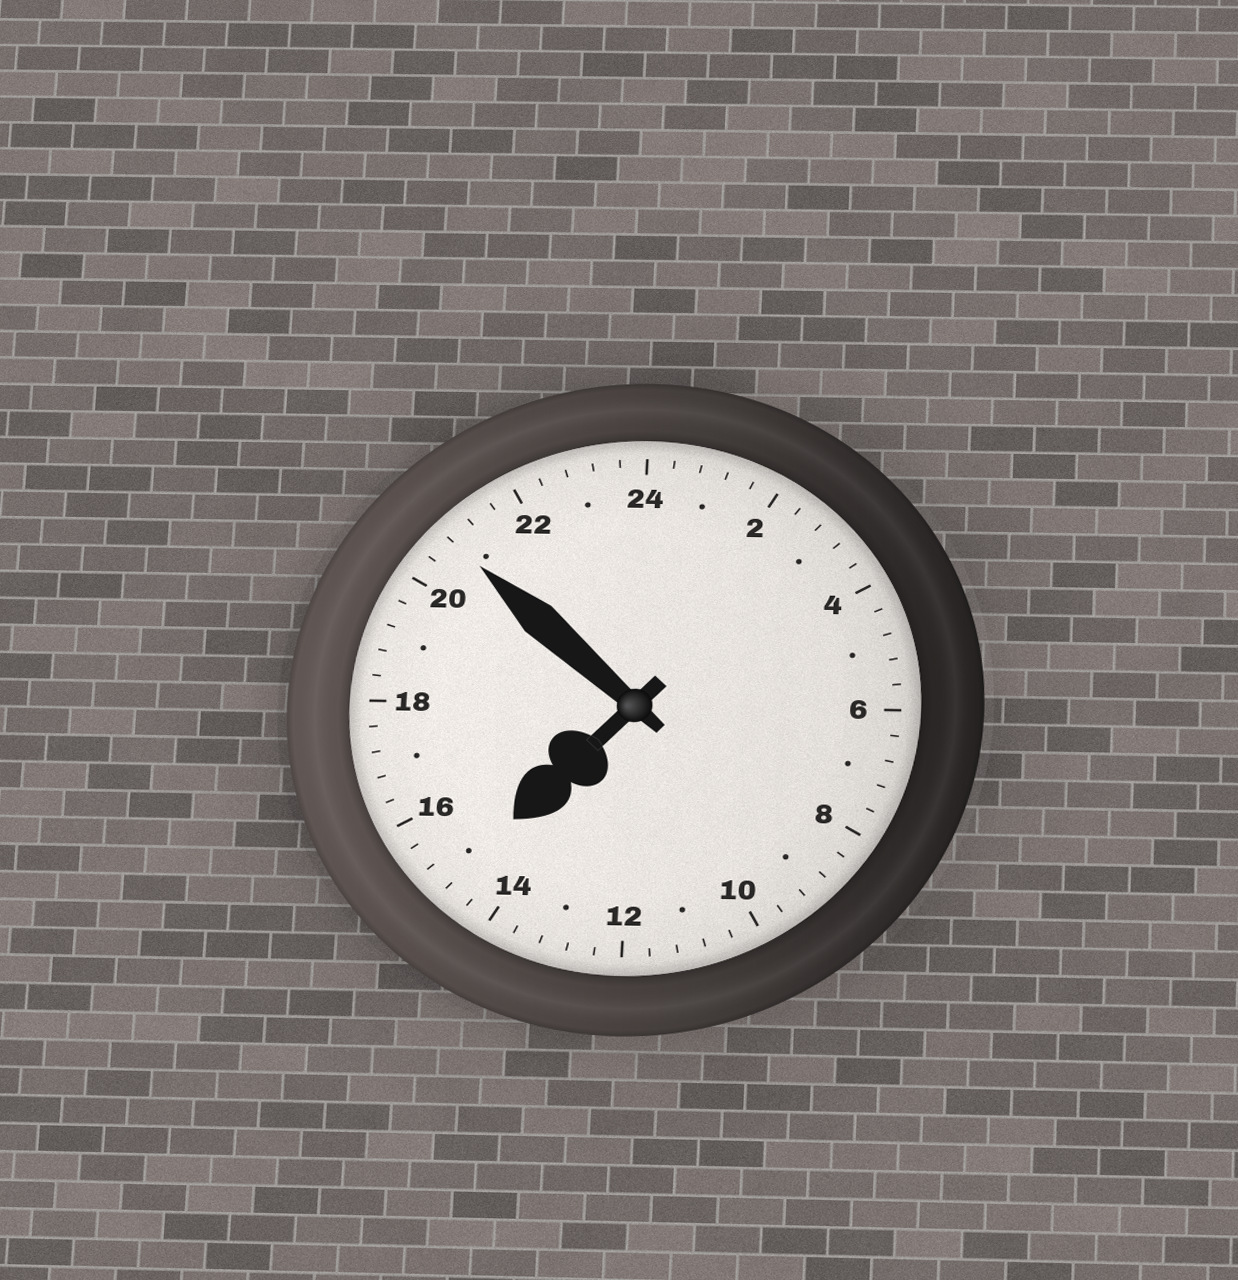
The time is T14:52
